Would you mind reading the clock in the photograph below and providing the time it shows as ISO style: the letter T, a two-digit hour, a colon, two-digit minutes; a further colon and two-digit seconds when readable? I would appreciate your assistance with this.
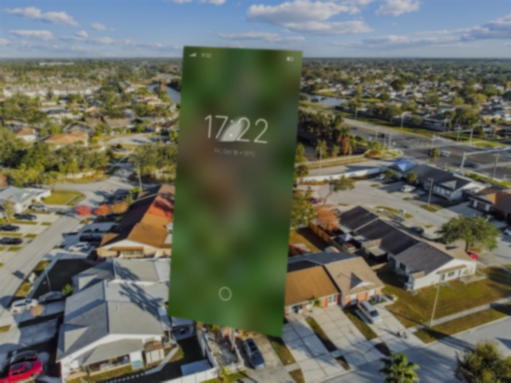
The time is T17:22
